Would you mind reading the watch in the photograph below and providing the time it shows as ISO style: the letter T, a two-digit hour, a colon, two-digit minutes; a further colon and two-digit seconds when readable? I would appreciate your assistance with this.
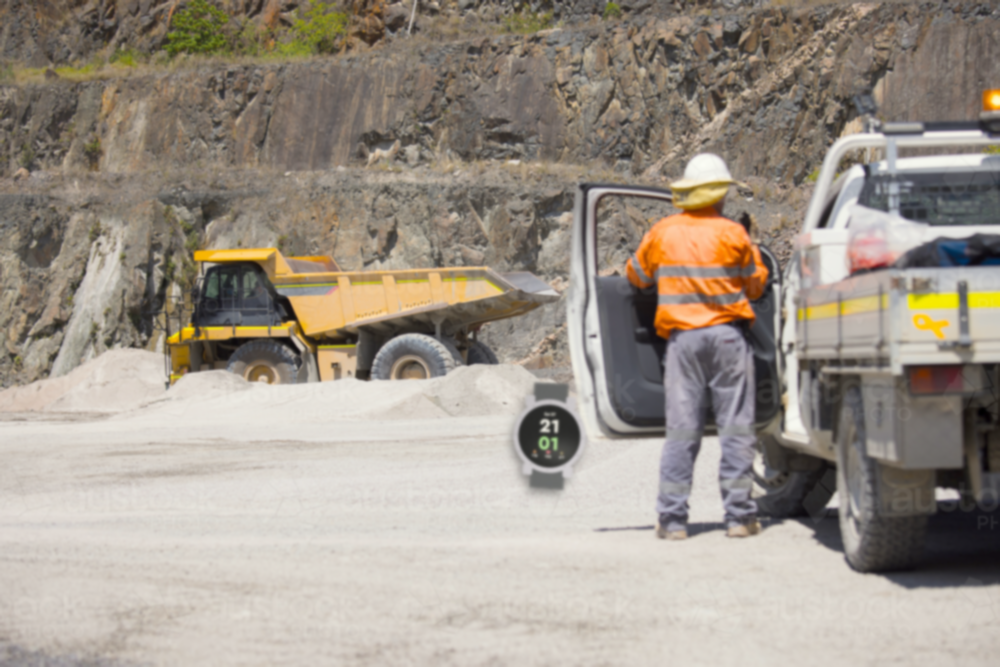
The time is T21:01
